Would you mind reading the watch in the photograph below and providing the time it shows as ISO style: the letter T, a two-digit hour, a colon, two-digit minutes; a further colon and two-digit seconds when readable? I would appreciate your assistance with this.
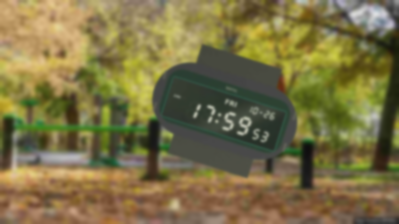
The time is T17:59
